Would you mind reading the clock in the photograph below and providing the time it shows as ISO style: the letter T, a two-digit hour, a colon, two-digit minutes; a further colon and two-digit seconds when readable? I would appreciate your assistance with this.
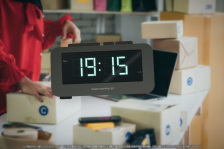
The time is T19:15
